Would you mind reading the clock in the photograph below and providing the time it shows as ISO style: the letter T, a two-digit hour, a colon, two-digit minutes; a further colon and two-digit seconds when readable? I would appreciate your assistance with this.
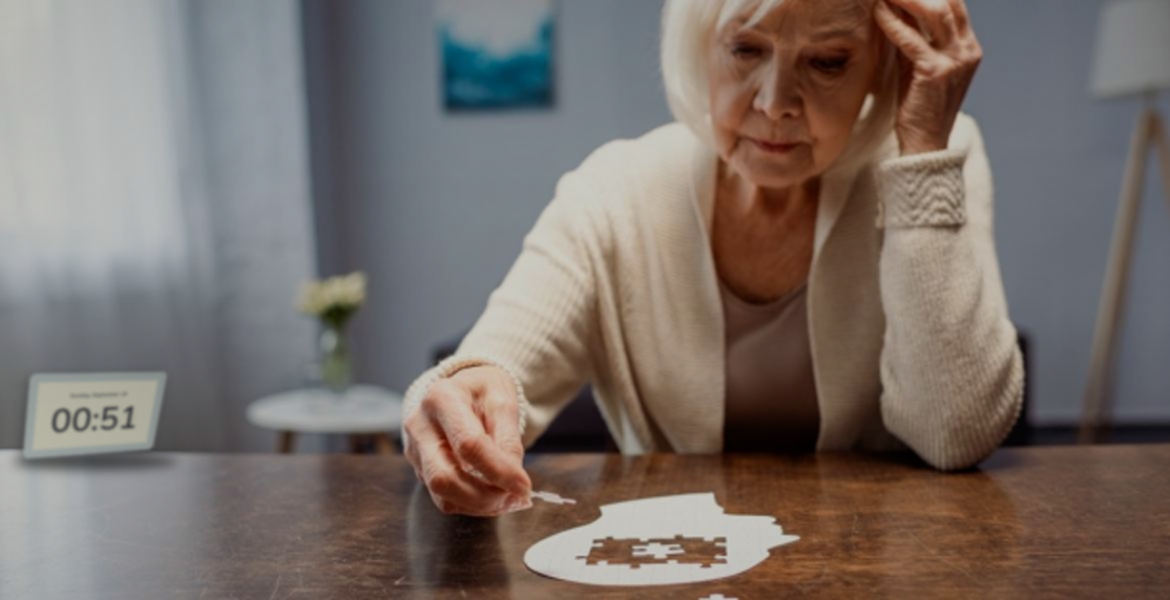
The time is T00:51
